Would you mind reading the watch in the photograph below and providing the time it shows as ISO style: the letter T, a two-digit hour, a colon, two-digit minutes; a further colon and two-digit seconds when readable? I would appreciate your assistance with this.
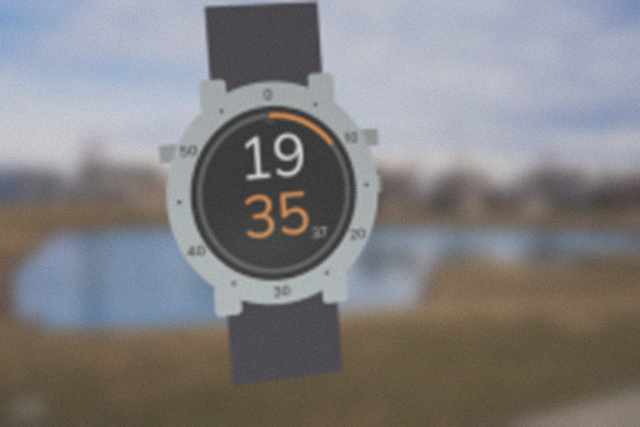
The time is T19:35
